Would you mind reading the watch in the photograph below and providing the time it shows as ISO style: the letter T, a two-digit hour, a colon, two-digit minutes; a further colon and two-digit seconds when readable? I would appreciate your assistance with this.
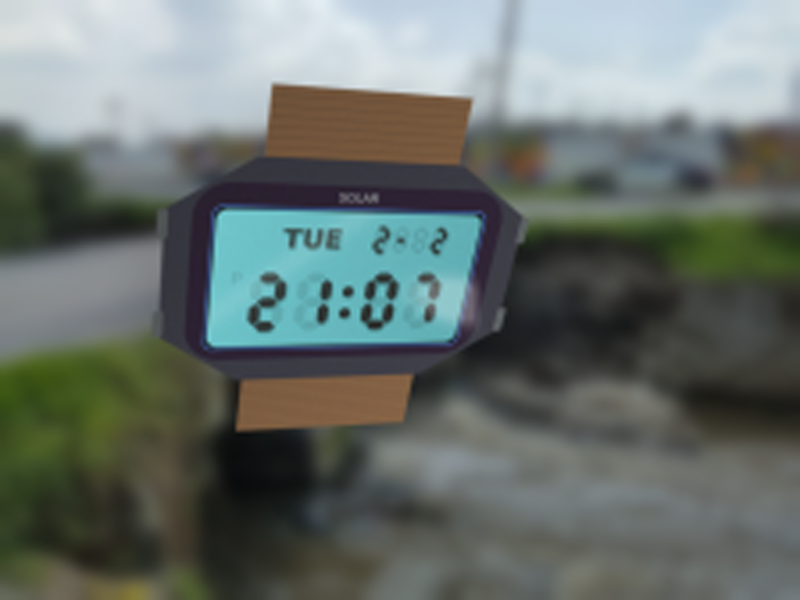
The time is T21:07
